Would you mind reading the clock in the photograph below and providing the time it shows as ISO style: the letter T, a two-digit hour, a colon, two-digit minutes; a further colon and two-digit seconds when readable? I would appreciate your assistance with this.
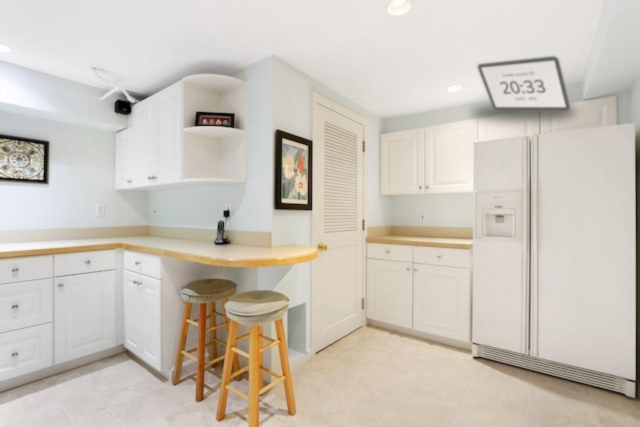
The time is T20:33
